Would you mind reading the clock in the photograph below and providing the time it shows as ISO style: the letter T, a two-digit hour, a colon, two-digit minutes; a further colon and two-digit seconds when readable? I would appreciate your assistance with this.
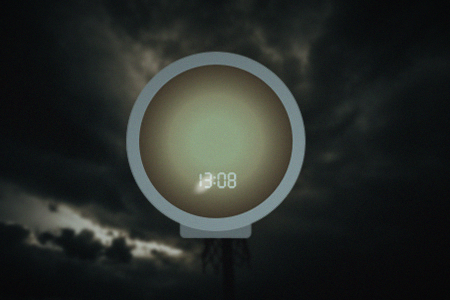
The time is T13:08
